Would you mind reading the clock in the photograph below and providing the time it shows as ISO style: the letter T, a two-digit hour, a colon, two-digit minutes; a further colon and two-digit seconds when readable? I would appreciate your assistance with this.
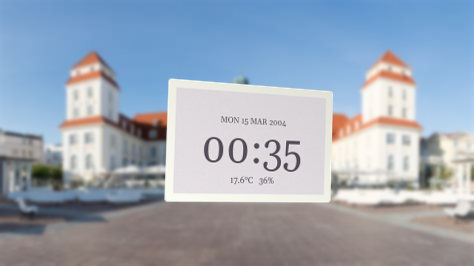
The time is T00:35
